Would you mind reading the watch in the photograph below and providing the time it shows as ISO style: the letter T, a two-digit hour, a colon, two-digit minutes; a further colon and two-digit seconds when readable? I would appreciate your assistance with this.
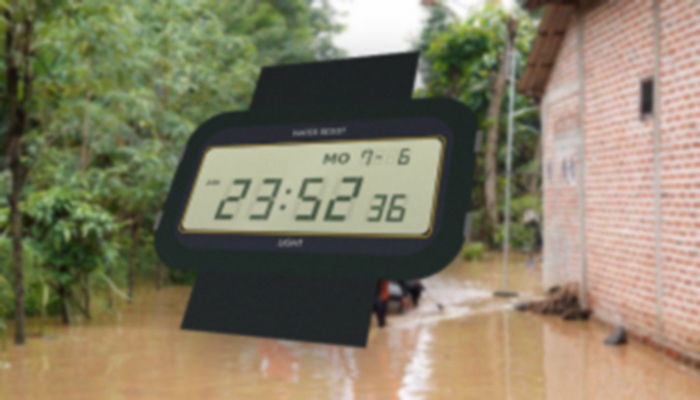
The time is T23:52:36
